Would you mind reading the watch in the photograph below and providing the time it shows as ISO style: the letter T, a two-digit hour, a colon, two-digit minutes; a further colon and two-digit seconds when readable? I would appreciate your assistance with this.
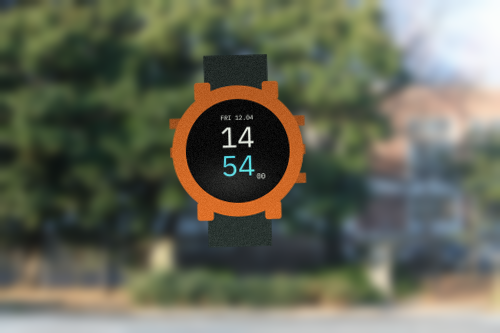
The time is T14:54
